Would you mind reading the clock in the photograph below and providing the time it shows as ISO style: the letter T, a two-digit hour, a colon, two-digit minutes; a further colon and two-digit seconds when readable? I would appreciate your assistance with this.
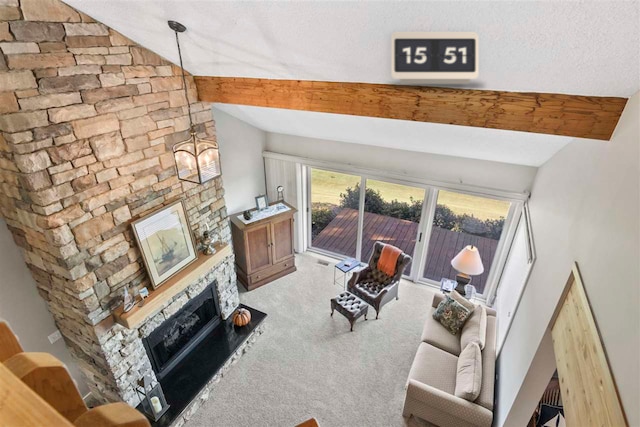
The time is T15:51
